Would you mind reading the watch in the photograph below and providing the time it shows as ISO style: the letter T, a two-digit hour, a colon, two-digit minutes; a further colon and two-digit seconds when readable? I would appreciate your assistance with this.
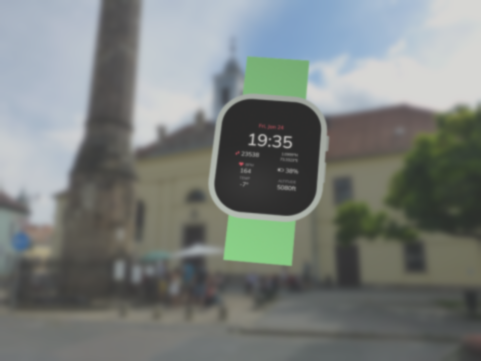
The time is T19:35
